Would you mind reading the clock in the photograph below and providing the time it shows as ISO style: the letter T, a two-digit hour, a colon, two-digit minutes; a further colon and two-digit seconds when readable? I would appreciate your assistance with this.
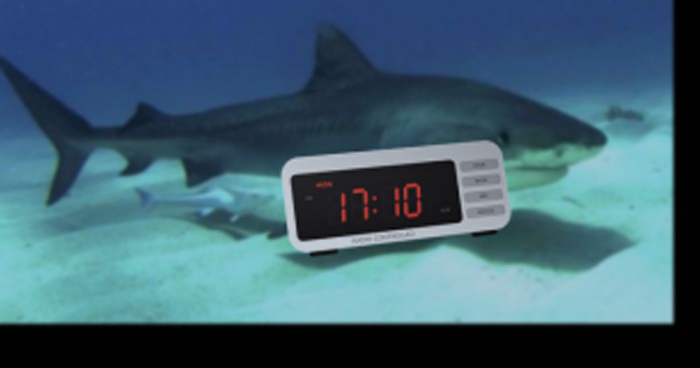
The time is T17:10
